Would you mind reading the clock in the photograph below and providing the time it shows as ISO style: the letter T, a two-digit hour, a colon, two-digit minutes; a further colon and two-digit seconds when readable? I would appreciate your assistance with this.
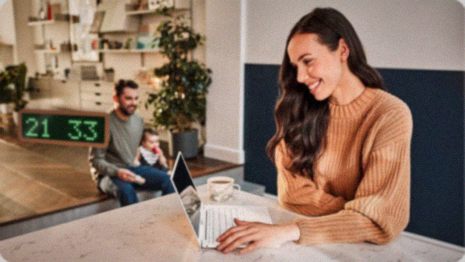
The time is T21:33
